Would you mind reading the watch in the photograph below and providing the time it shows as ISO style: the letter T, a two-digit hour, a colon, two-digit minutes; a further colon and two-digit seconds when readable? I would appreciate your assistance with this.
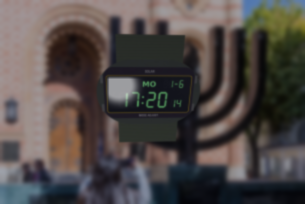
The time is T17:20
